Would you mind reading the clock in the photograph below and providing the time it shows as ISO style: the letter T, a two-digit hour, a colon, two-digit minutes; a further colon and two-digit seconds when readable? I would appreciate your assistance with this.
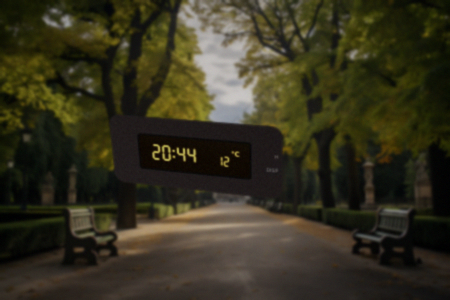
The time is T20:44
